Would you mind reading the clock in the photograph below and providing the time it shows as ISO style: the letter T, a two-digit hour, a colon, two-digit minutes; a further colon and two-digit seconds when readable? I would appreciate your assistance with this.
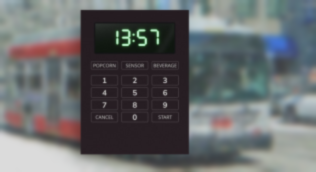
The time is T13:57
